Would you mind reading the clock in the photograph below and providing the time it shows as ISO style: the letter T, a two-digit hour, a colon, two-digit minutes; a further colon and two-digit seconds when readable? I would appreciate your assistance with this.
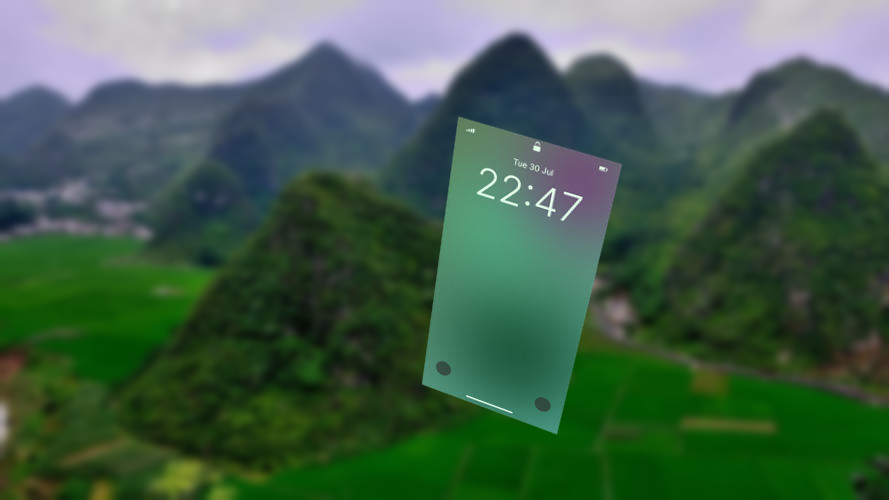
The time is T22:47
